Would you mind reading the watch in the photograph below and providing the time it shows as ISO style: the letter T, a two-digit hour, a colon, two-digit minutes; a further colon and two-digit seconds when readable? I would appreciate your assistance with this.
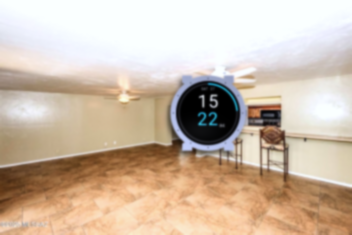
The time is T15:22
